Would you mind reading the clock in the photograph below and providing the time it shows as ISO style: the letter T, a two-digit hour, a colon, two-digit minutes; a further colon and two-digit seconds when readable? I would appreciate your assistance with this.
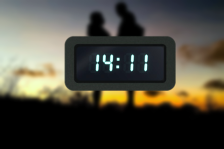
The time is T14:11
